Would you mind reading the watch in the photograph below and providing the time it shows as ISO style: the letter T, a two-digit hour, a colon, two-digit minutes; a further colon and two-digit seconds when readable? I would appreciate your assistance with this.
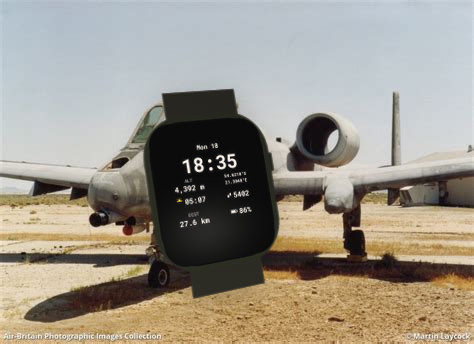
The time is T18:35
